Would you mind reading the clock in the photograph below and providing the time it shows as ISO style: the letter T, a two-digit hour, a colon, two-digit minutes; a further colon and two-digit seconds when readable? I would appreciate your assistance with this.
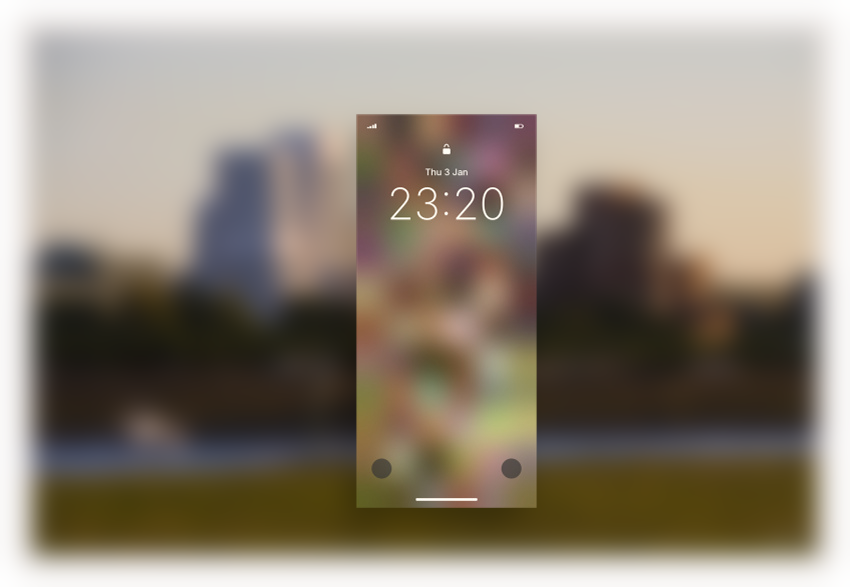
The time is T23:20
